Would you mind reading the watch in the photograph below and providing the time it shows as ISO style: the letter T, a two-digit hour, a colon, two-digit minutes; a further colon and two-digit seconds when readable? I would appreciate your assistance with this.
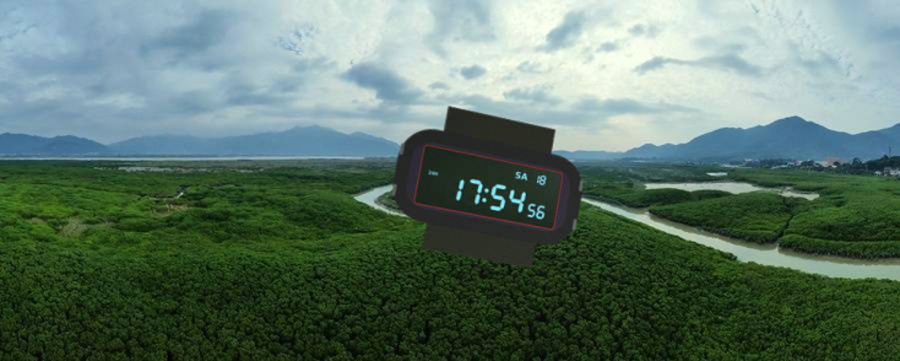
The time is T17:54:56
